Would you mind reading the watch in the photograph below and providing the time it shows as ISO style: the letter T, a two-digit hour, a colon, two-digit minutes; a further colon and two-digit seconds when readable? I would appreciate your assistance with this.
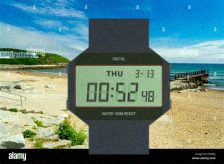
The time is T00:52:48
